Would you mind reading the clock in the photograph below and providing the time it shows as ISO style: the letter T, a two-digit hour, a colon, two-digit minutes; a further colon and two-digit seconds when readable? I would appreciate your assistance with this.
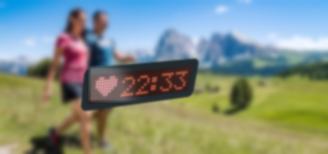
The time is T22:33
